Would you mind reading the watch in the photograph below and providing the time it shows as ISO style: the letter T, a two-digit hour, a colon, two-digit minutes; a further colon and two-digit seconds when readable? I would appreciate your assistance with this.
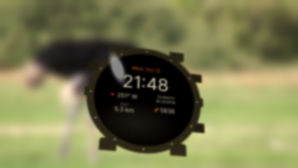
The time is T21:48
